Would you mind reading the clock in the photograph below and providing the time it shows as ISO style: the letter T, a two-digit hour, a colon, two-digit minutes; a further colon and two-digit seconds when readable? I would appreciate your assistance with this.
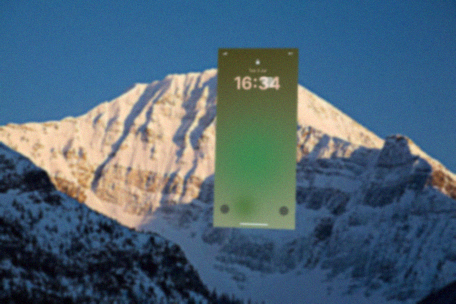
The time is T16:34
